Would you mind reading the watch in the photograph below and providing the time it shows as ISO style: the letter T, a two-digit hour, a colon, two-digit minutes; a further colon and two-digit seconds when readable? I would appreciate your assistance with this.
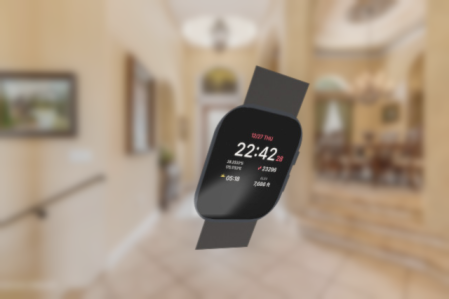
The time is T22:42
